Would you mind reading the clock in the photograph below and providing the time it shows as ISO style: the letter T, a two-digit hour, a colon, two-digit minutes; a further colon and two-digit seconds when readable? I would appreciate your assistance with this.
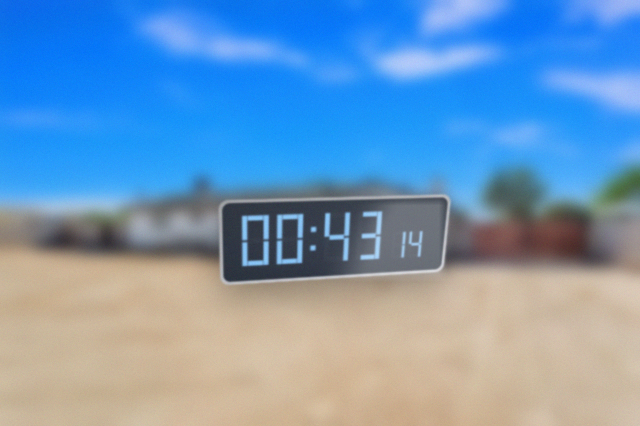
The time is T00:43:14
